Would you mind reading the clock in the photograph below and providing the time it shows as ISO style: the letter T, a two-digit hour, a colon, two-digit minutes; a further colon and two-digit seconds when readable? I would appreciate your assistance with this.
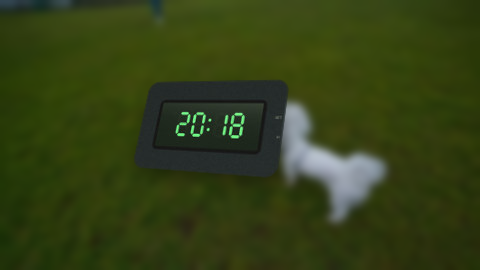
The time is T20:18
